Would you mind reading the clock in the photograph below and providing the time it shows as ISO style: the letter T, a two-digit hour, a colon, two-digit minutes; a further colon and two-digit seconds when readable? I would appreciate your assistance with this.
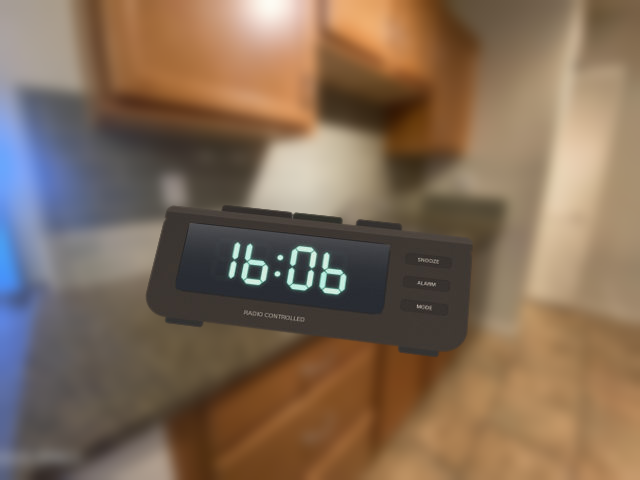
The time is T16:06
